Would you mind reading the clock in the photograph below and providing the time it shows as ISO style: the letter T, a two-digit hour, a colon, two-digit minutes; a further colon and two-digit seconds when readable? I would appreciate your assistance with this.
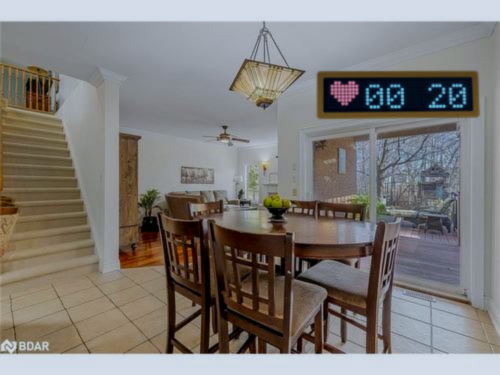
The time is T00:20
